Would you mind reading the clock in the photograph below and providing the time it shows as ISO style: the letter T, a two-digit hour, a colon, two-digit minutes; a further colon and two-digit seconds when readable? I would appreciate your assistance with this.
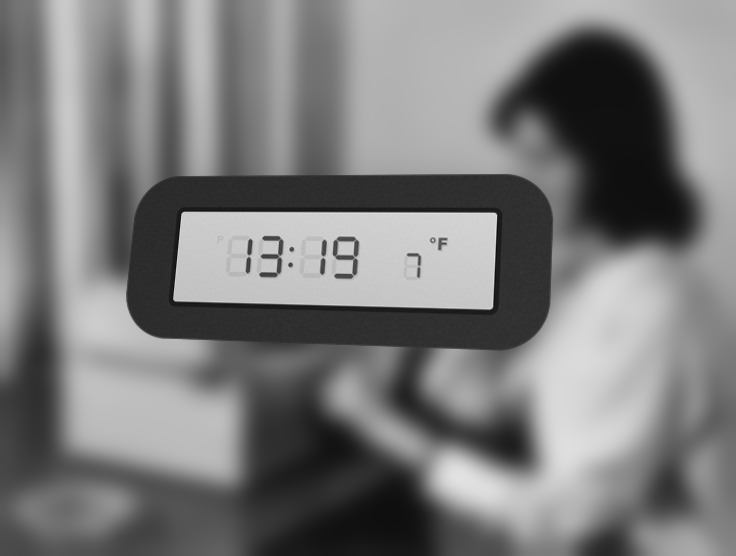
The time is T13:19
